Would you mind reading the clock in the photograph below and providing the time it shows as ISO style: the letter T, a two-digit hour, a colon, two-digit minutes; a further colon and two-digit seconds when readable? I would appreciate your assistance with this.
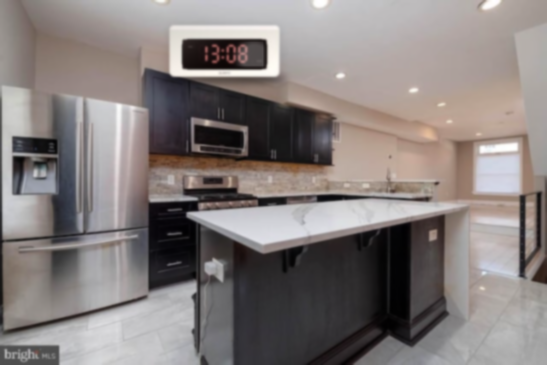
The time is T13:08
